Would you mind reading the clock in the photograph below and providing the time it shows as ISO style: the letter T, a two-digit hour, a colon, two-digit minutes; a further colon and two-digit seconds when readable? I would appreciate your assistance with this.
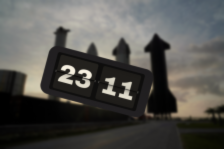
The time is T23:11
